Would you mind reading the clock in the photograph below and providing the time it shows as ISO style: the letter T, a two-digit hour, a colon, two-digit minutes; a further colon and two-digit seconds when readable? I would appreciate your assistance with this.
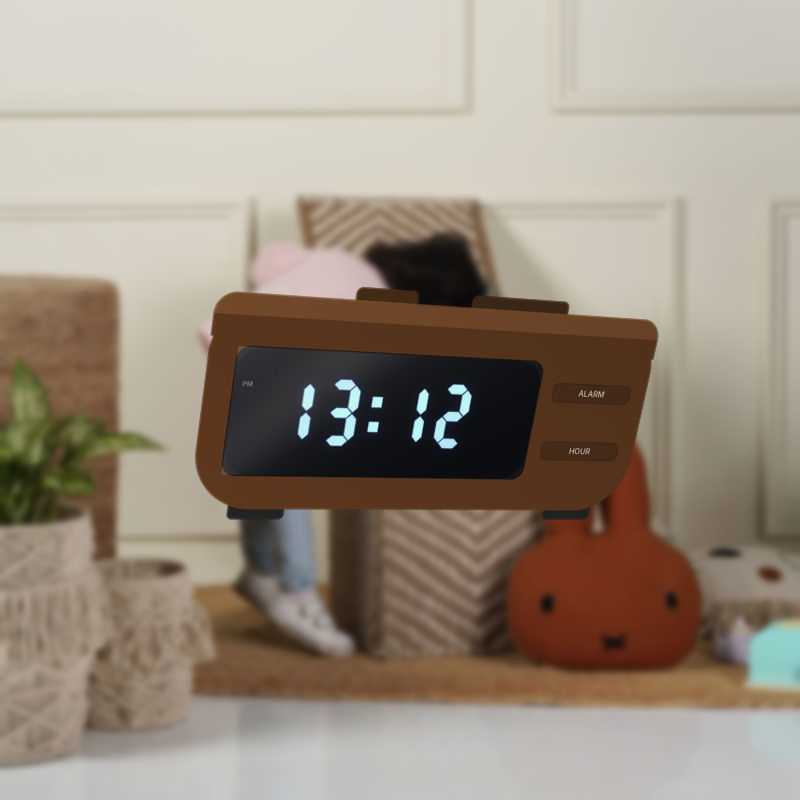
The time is T13:12
